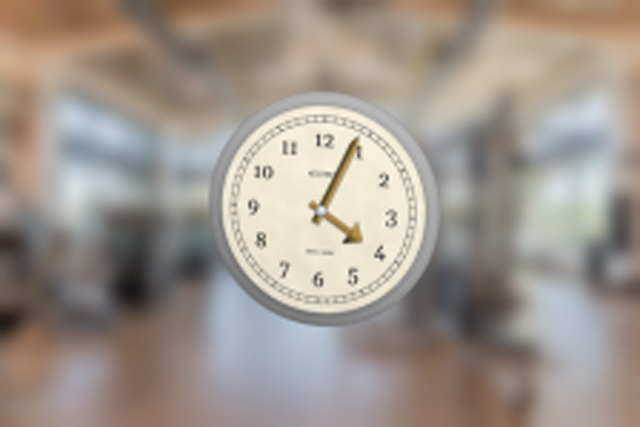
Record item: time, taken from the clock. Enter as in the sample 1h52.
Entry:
4h04
